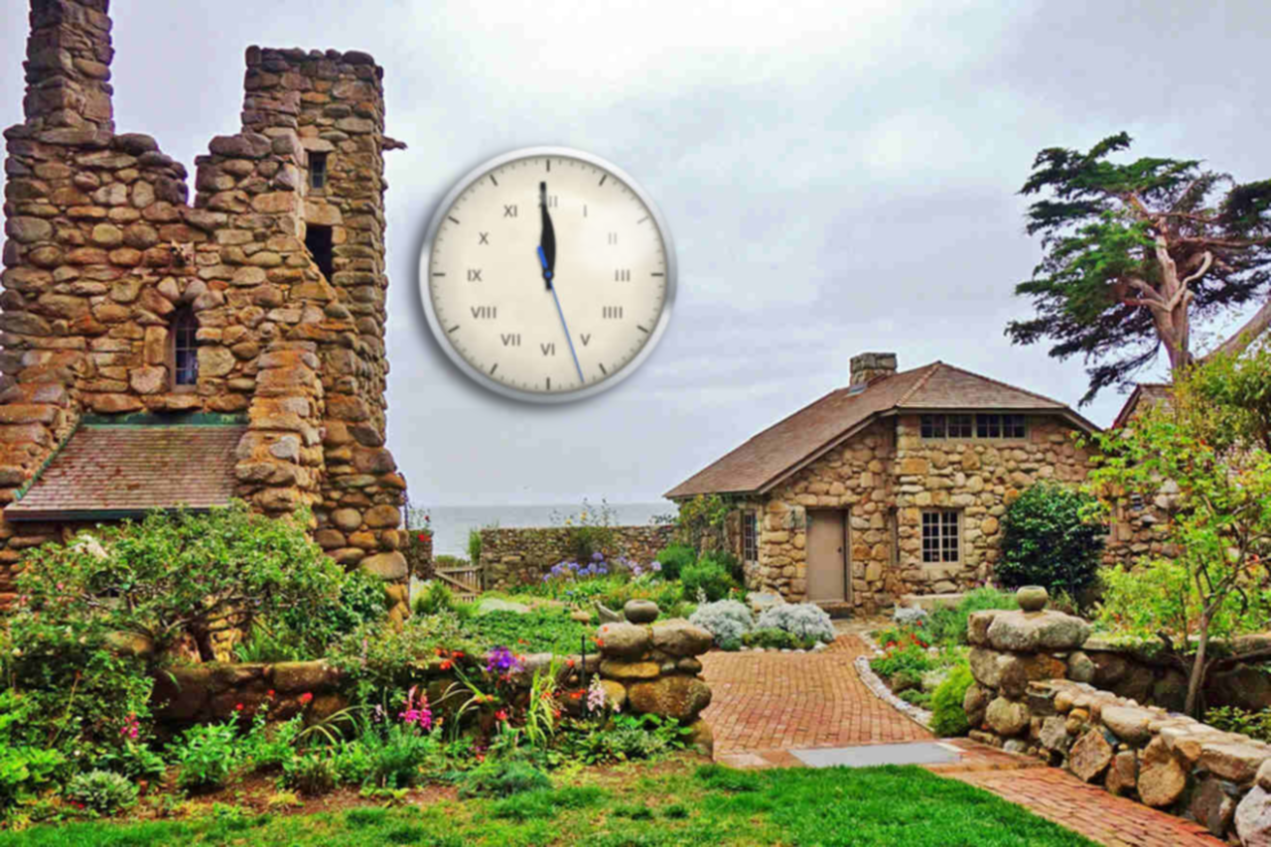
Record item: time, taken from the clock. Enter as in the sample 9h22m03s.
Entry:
11h59m27s
